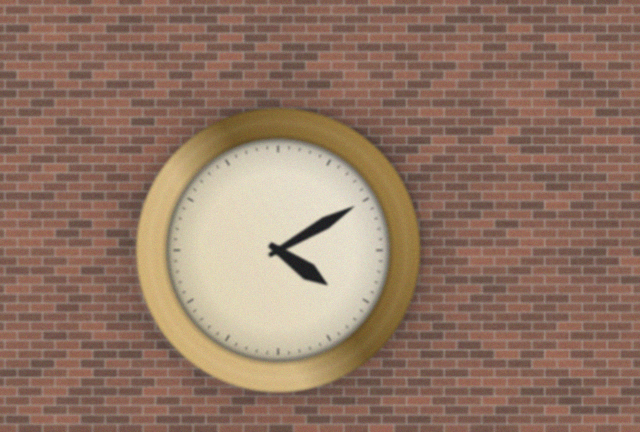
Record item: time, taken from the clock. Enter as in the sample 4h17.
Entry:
4h10
